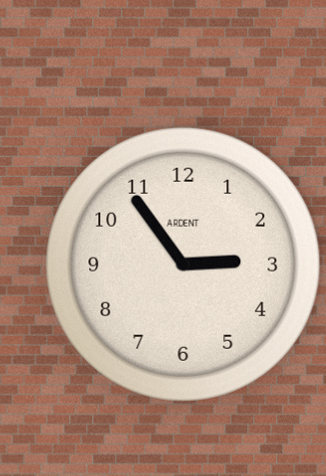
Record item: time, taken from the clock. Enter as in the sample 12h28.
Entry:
2h54
